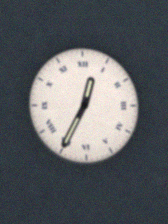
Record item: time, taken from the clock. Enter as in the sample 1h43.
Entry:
12h35
